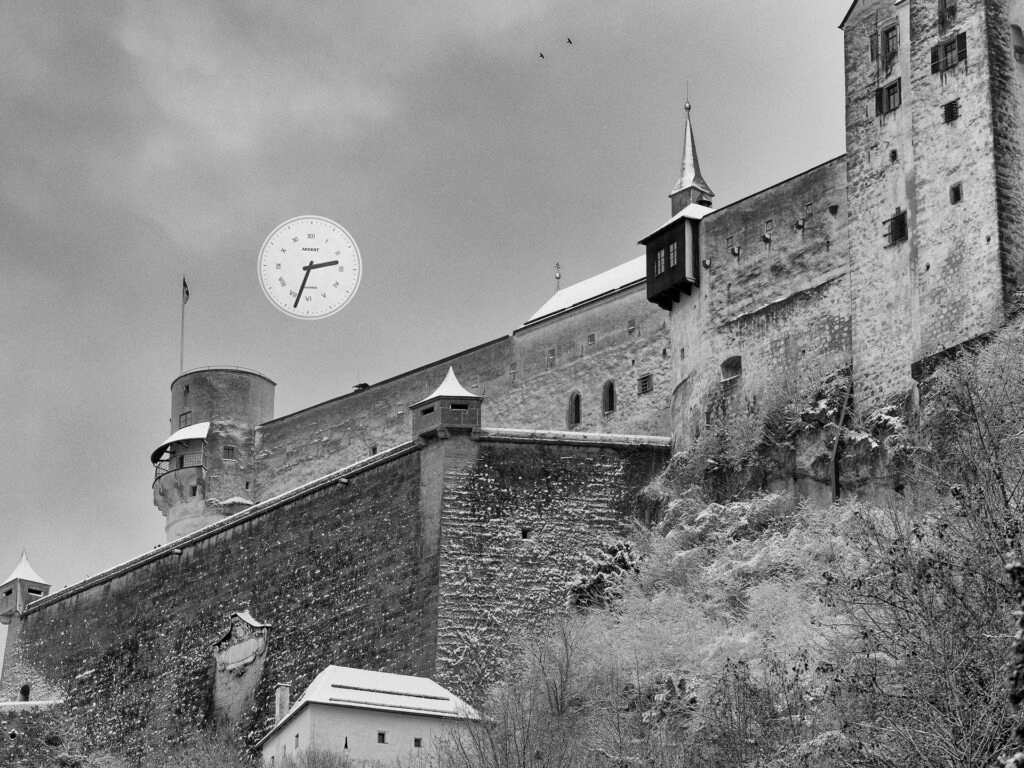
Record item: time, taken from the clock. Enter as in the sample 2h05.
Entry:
2h33
